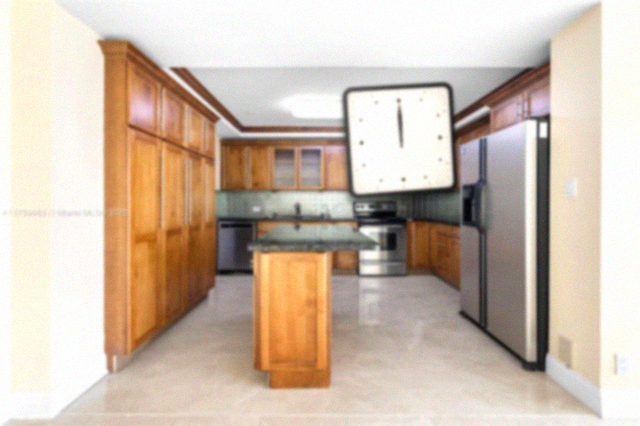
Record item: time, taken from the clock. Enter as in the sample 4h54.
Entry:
12h00
